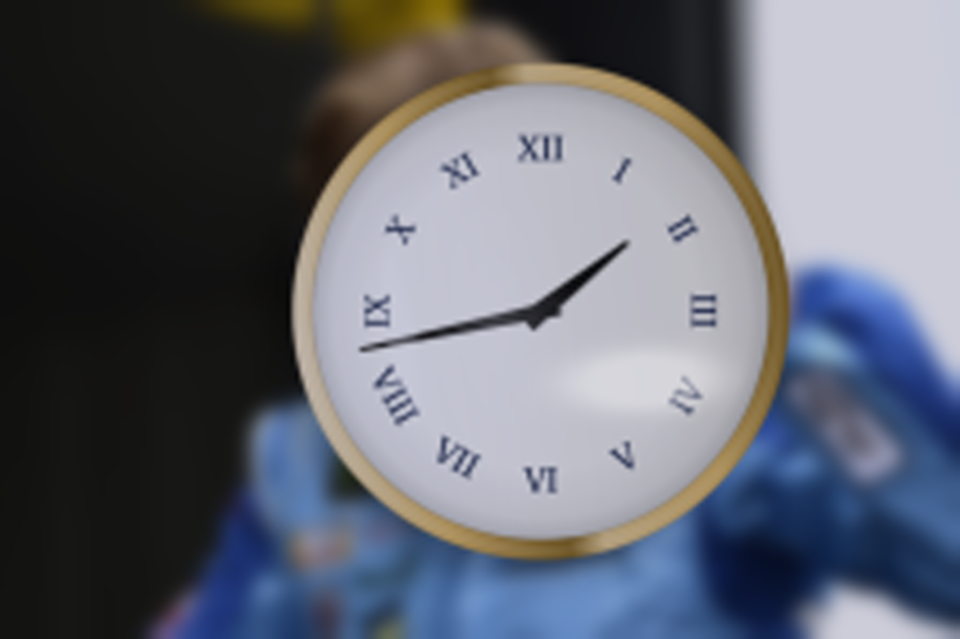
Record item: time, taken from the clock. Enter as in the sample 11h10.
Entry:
1h43
